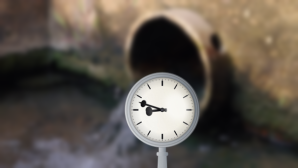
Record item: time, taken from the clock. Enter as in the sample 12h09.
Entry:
8h48
